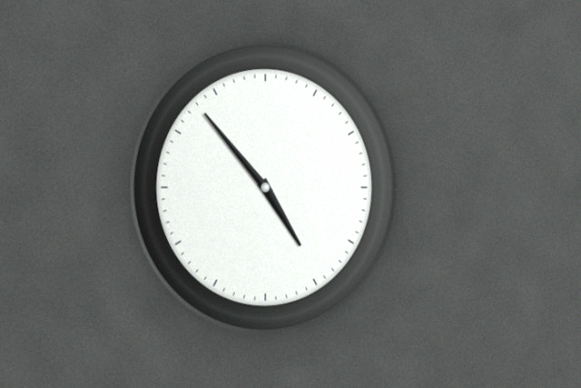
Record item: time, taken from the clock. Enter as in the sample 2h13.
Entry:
4h53
